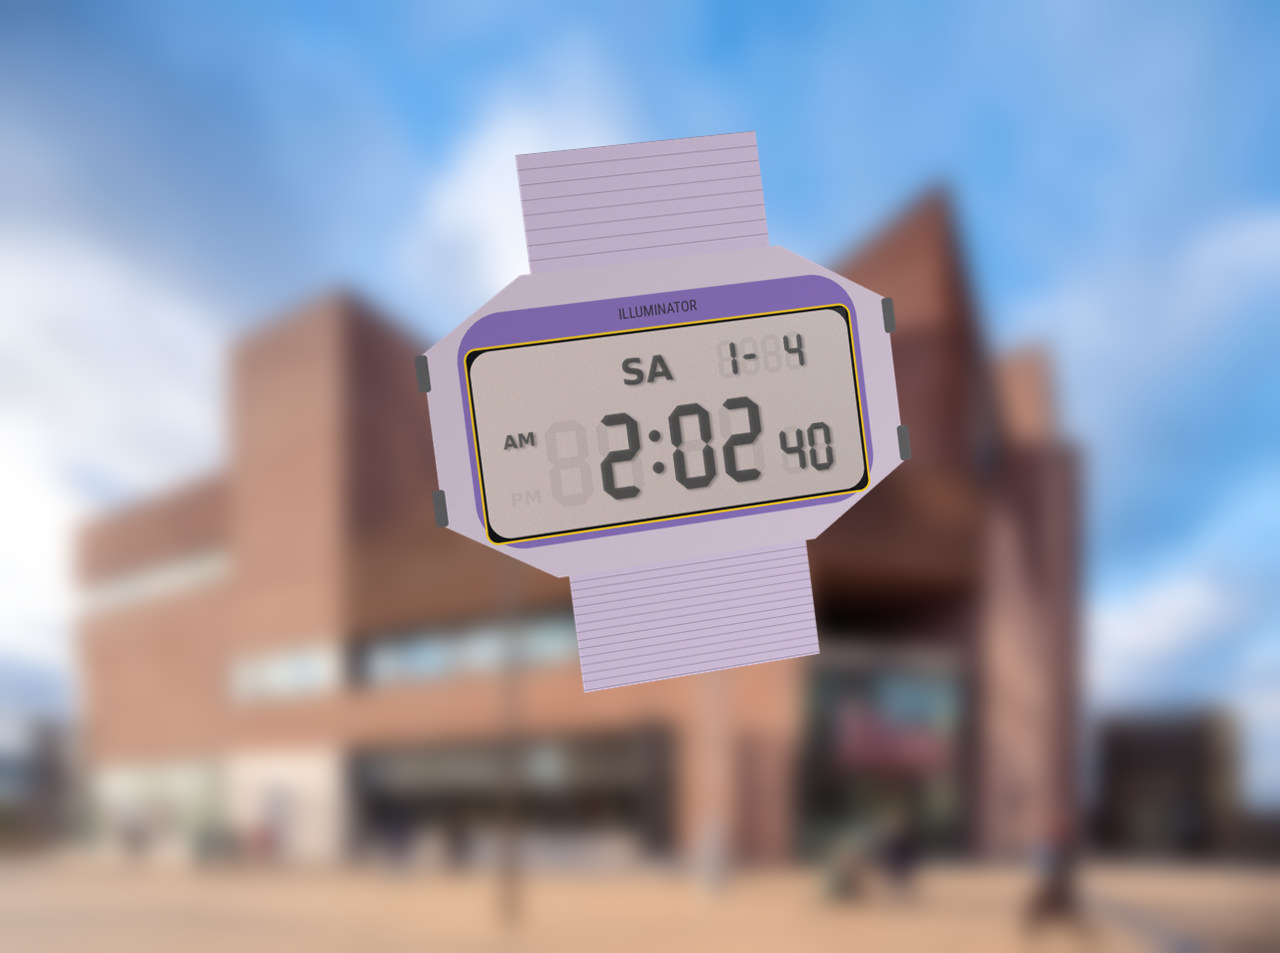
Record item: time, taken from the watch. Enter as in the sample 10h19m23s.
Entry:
2h02m40s
